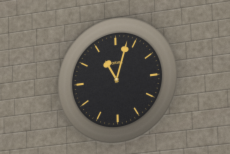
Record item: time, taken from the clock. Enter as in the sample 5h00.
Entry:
11h03
